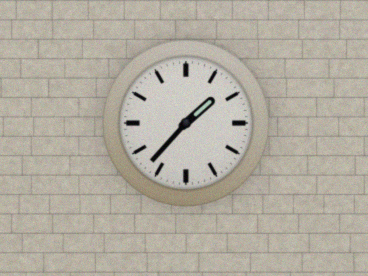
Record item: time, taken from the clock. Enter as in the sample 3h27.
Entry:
1h37
